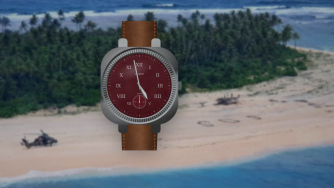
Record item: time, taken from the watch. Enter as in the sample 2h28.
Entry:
4h58
